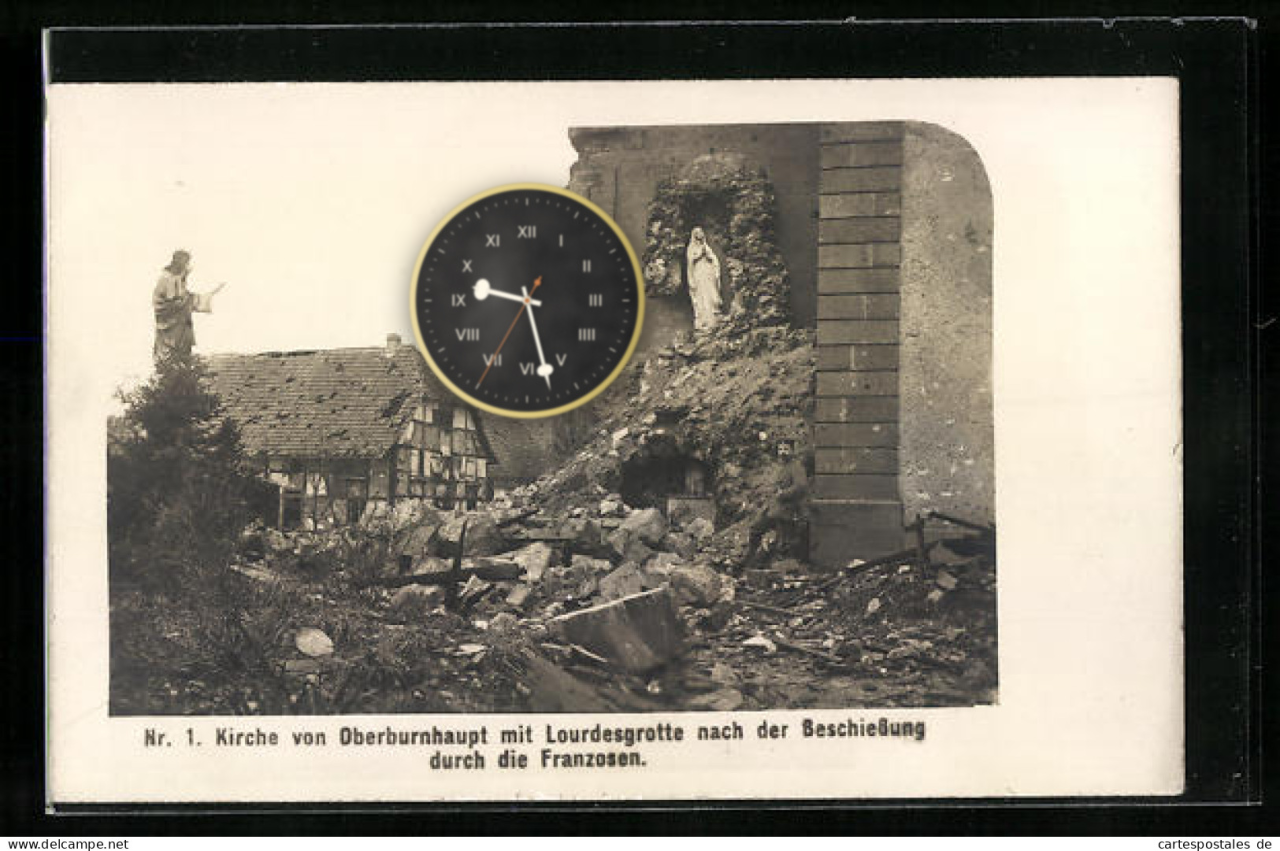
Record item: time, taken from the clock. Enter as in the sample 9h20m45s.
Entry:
9h27m35s
